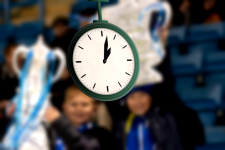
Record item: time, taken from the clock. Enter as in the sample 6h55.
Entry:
1h02
